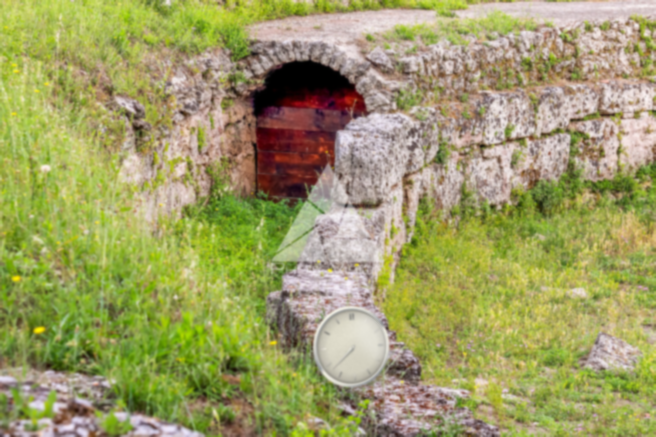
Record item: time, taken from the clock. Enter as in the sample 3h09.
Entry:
7h38
